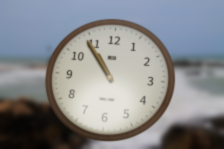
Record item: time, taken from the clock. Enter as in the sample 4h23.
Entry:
10h54
